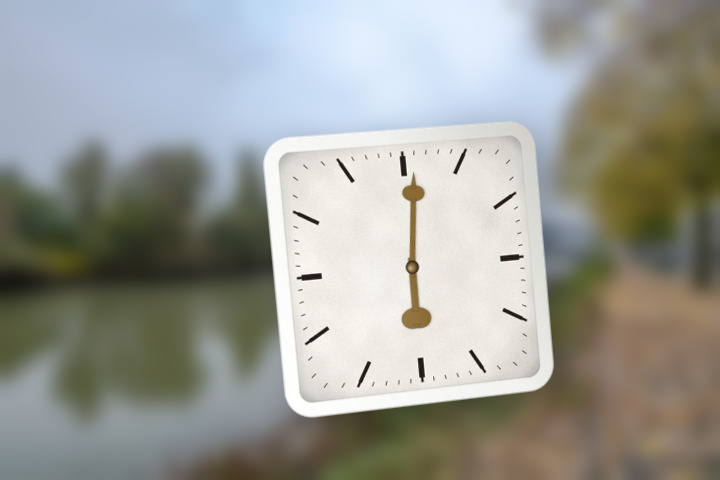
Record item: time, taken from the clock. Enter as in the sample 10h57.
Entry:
6h01
